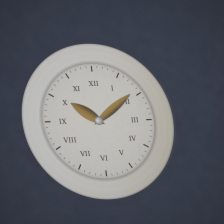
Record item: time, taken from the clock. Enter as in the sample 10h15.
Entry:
10h09
